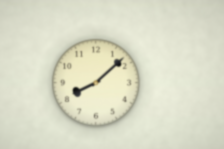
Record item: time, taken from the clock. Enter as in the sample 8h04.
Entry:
8h08
